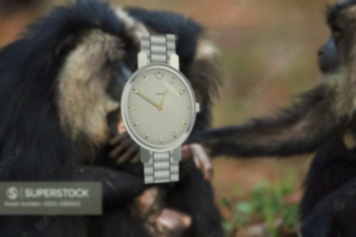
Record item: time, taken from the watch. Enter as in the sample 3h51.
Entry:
12h50
